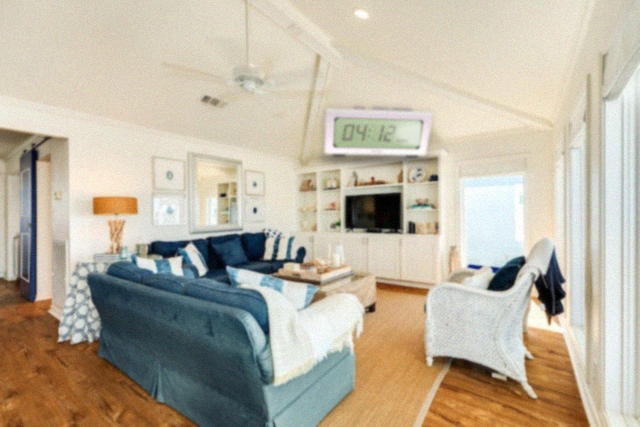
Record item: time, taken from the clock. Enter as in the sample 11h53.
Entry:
4h12
